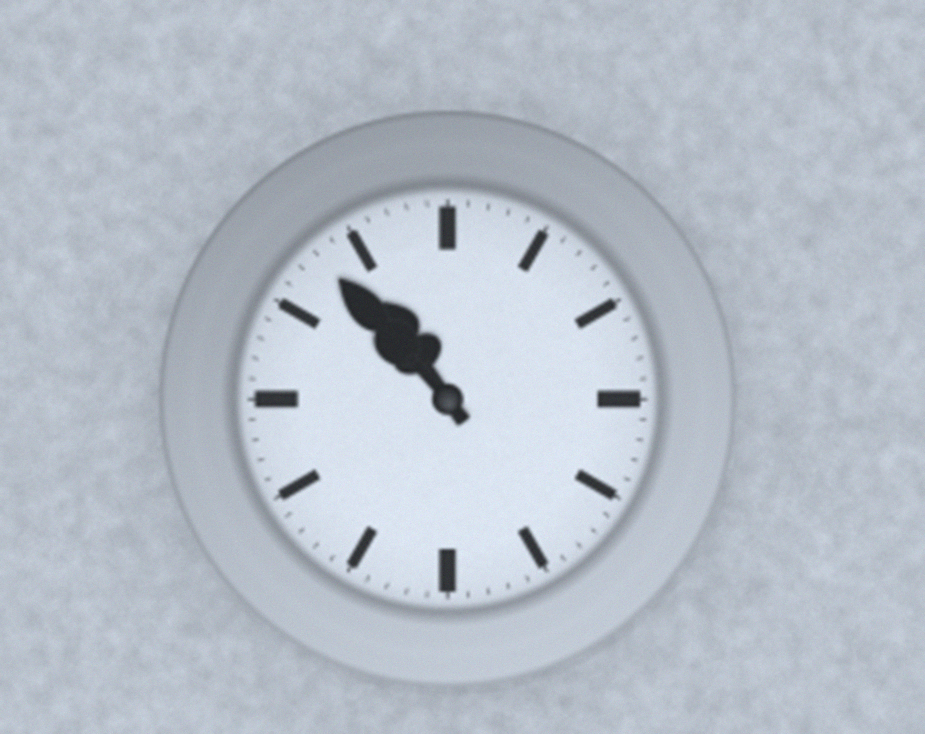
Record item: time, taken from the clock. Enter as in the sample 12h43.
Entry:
10h53
